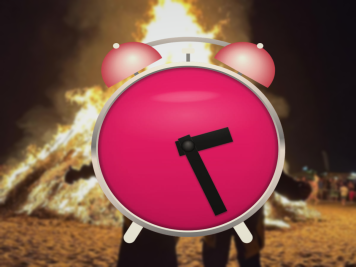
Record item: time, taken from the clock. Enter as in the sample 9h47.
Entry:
2h26
